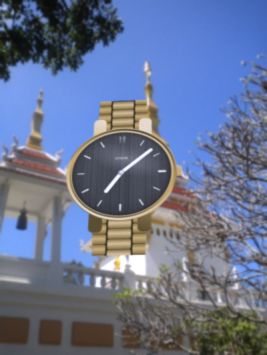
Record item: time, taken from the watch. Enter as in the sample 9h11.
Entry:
7h08
